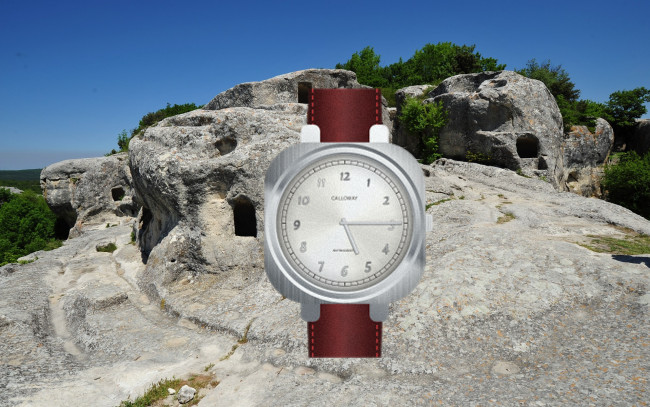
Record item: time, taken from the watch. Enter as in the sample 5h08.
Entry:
5h15
